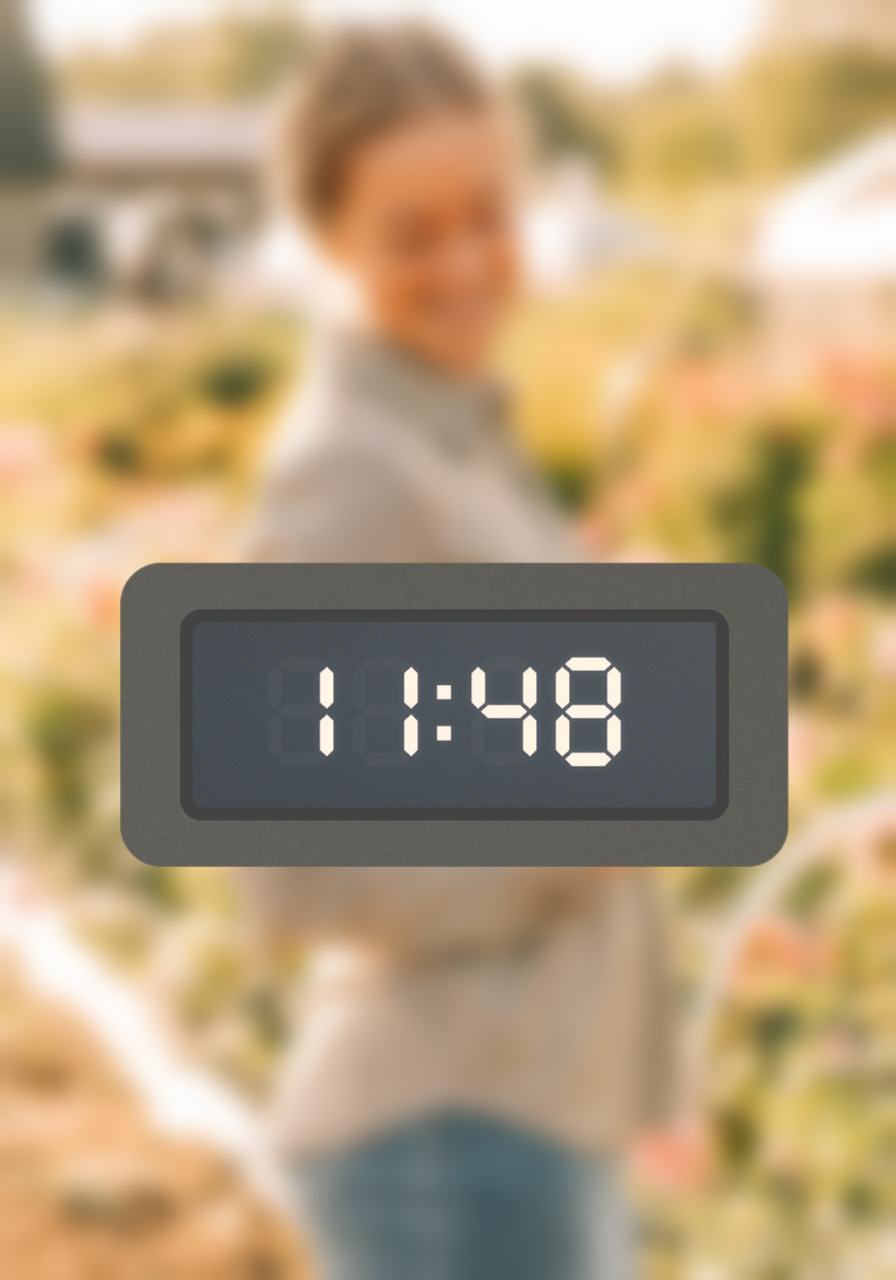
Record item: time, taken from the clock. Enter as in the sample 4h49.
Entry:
11h48
